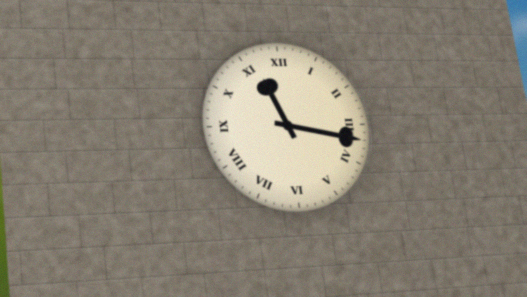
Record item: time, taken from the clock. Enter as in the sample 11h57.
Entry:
11h17
